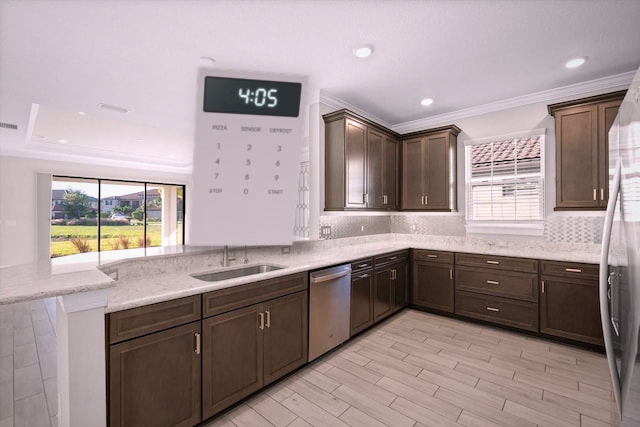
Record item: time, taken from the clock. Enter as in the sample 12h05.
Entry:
4h05
